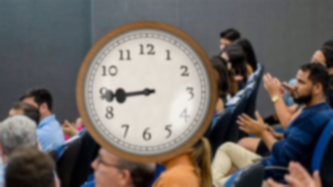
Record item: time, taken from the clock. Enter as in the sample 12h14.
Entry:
8h44
